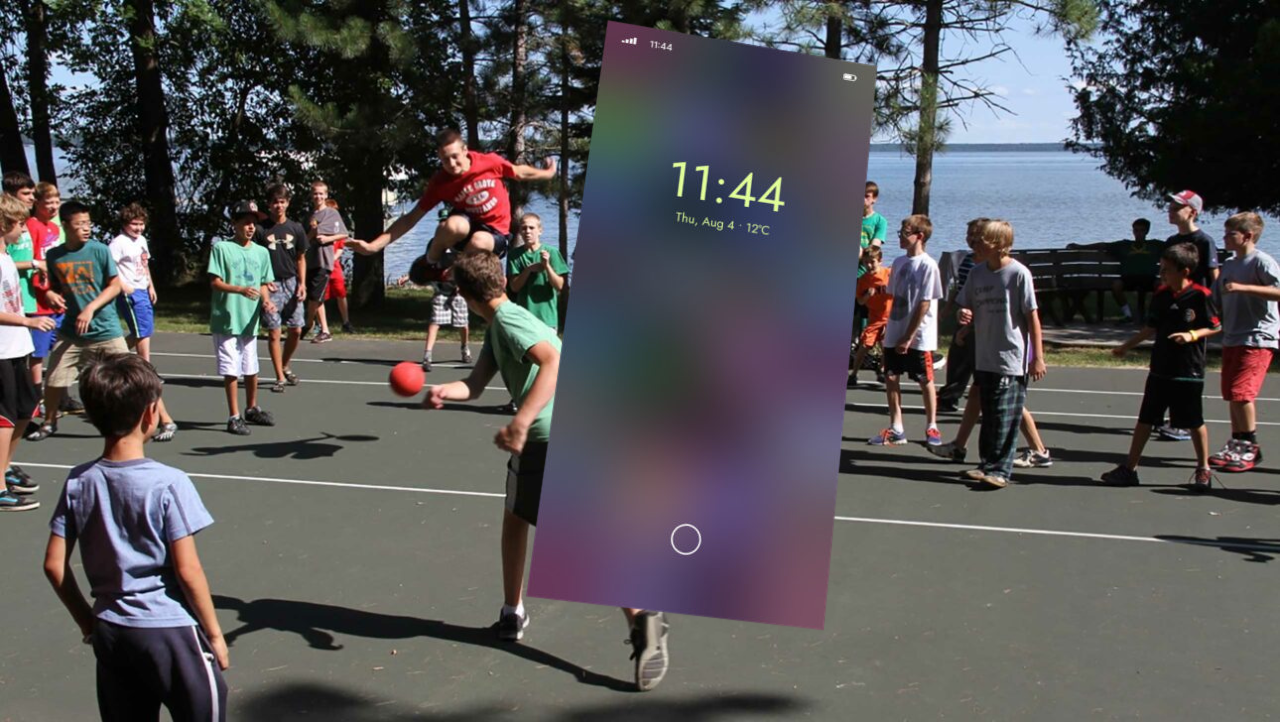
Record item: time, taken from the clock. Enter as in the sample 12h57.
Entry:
11h44
